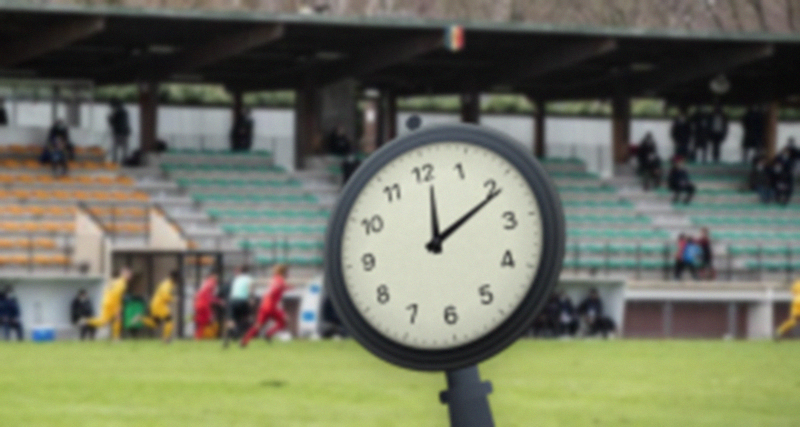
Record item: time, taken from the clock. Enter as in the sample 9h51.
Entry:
12h11
